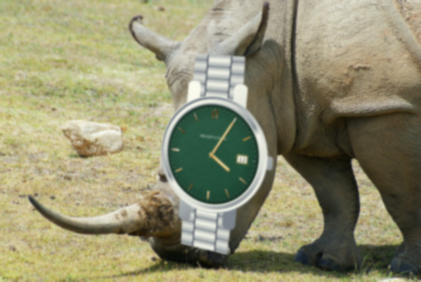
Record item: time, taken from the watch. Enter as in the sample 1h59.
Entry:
4h05
